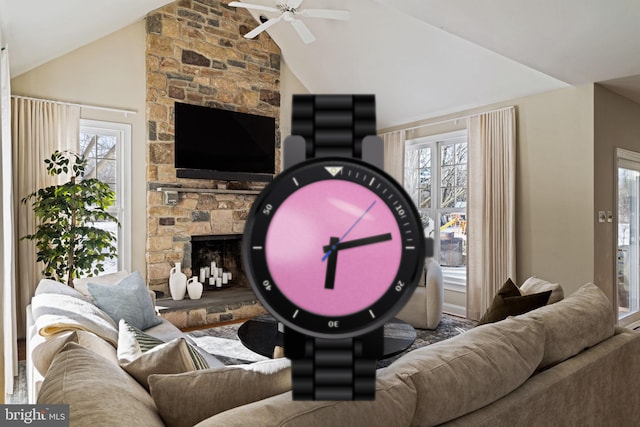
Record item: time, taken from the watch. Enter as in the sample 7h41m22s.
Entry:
6h13m07s
